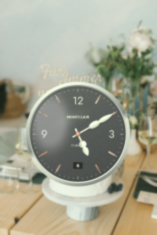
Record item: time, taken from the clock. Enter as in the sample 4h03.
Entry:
5h10
